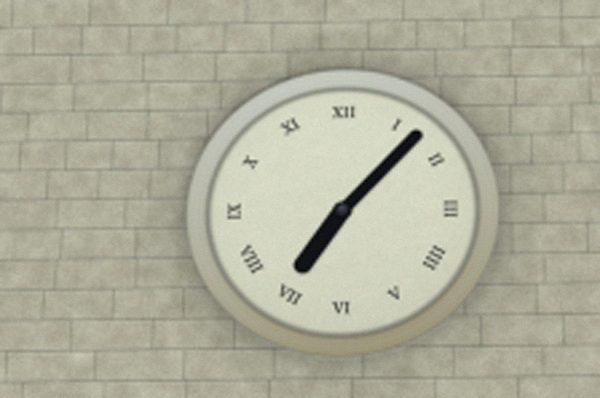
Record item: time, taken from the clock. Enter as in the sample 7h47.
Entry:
7h07
